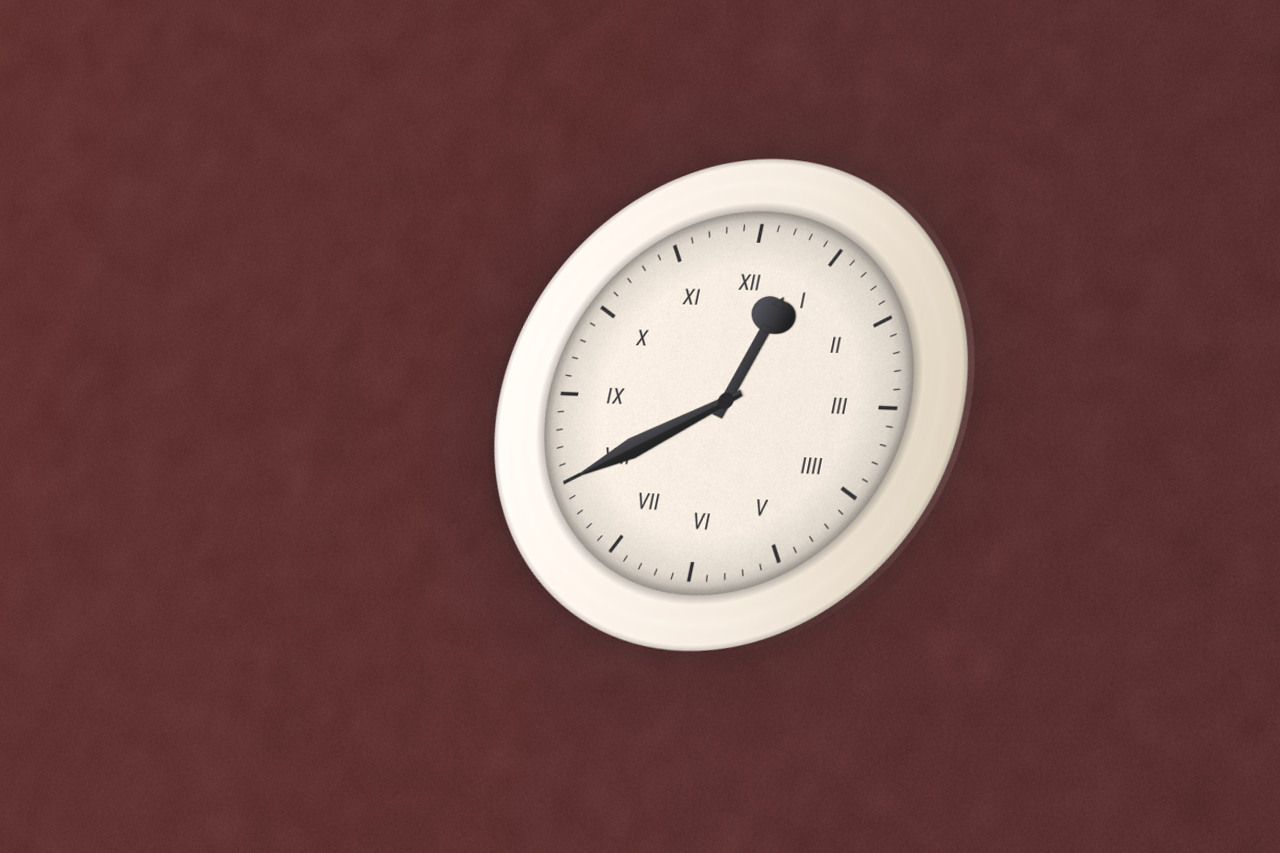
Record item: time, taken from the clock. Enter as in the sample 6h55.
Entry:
12h40
